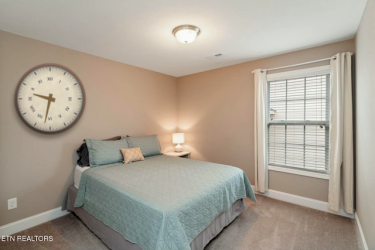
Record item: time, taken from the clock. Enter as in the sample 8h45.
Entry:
9h32
